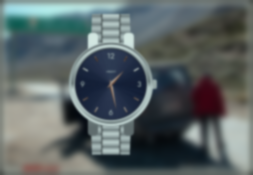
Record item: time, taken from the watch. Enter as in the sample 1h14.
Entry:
1h28
